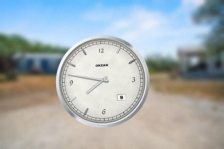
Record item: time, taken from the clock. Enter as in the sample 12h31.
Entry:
7h47
